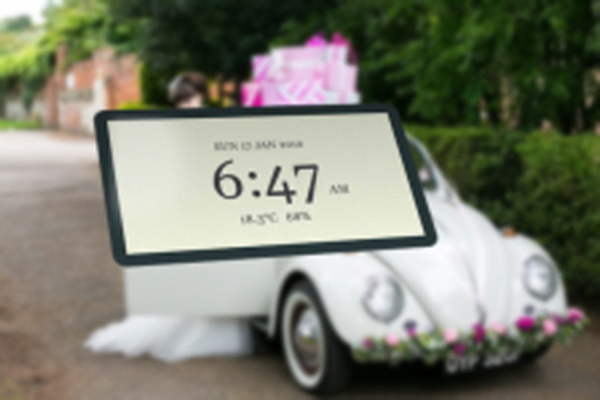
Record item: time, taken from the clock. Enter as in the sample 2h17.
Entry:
6h47
